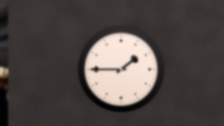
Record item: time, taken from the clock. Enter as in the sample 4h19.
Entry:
1h45
